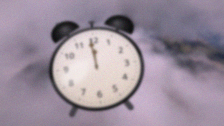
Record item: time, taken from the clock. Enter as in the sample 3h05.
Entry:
11h59
